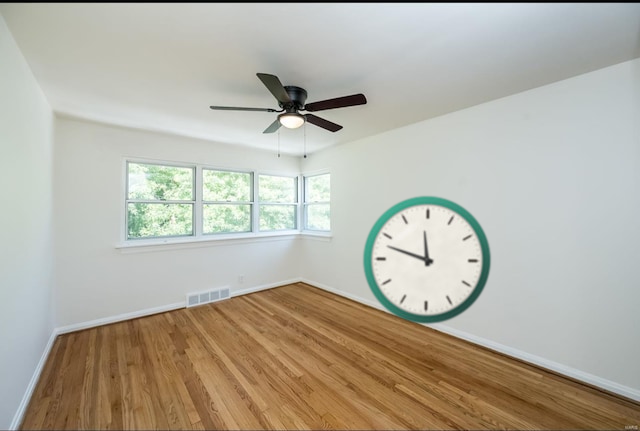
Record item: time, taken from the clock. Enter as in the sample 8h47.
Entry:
11h48
